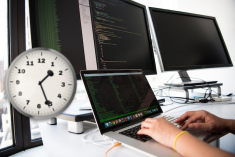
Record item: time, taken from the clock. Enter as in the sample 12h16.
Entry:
1h26
